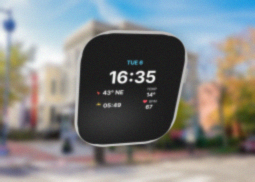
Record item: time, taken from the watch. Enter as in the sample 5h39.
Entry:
16h35
